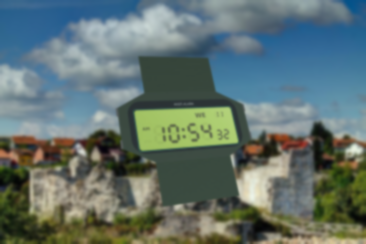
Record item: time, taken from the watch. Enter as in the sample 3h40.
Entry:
10h54
